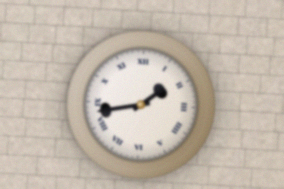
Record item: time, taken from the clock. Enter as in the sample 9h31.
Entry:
1h43
